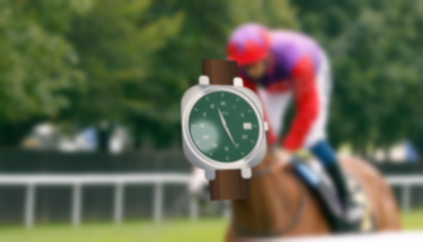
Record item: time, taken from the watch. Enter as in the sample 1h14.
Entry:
11h26
